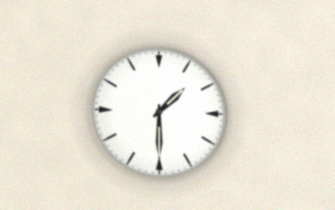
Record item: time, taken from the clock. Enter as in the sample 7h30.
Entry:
1h30
